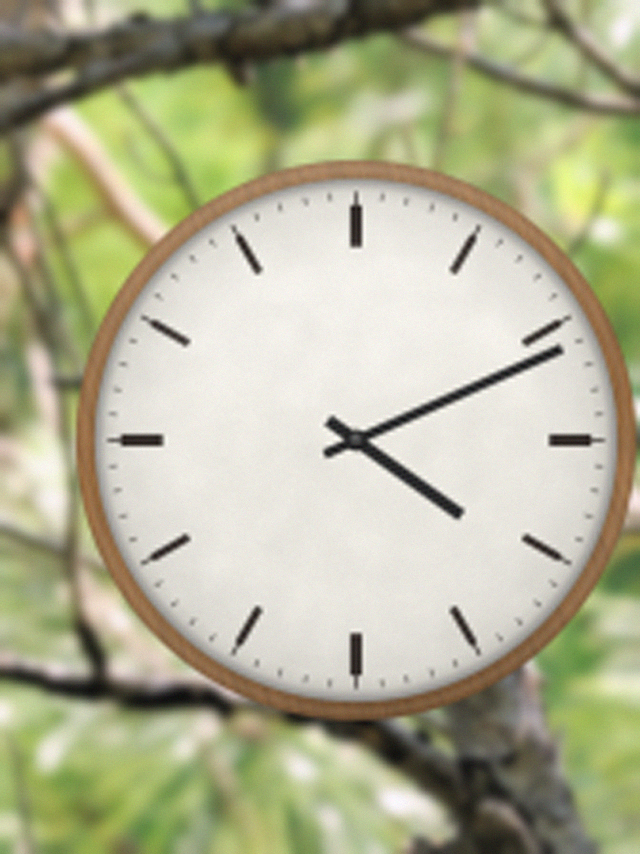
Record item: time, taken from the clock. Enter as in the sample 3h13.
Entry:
4h11
